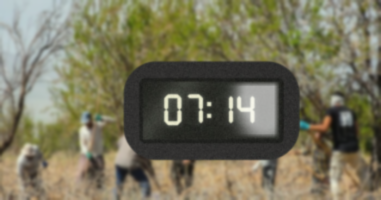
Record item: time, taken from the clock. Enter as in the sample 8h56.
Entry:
7h14
